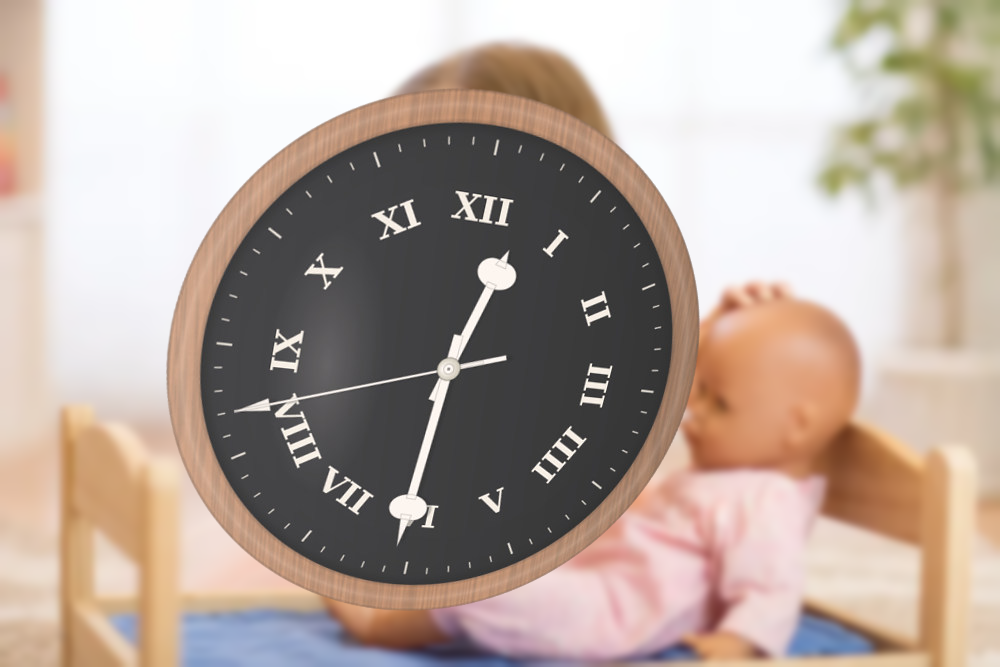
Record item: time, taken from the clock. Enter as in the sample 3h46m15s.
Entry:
12h30m42s
